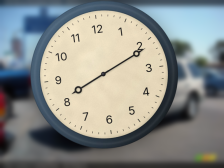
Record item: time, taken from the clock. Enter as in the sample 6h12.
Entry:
8h11
